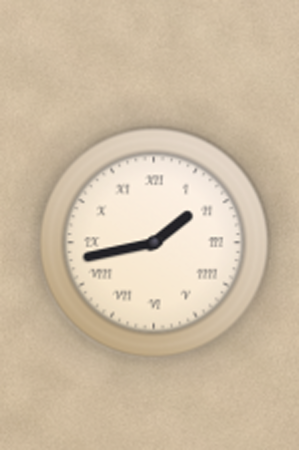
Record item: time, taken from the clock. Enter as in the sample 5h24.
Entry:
1h43
